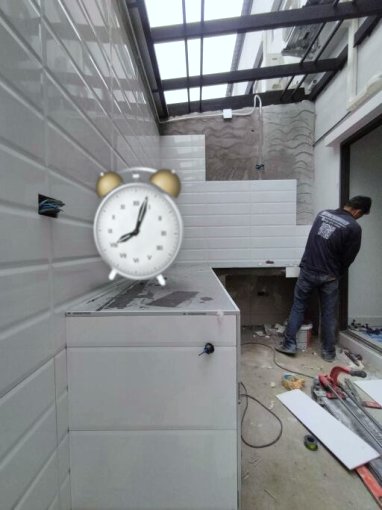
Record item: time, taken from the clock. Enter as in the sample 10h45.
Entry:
8h03
